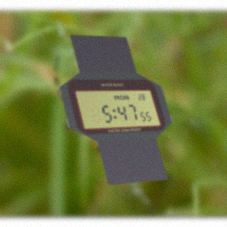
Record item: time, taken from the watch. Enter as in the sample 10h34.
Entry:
5h47
